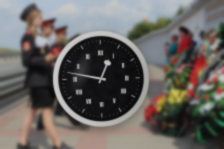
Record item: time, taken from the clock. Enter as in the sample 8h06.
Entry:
12h47
